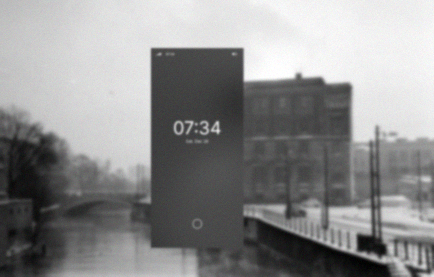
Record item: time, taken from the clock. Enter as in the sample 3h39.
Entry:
7h34
